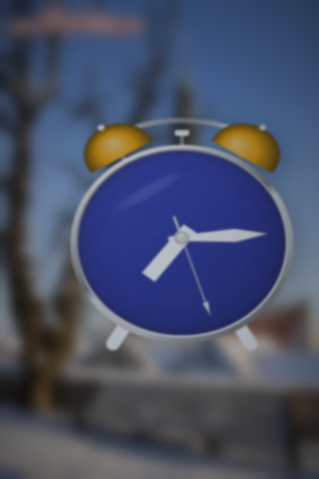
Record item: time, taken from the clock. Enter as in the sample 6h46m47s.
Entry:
7h14m27s
